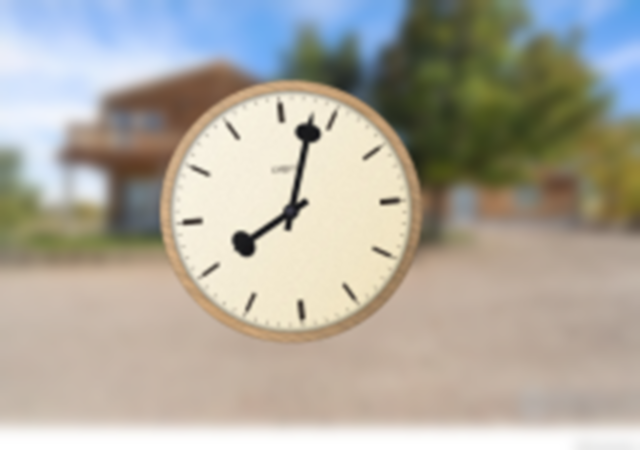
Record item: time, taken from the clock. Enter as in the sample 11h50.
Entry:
8h03
